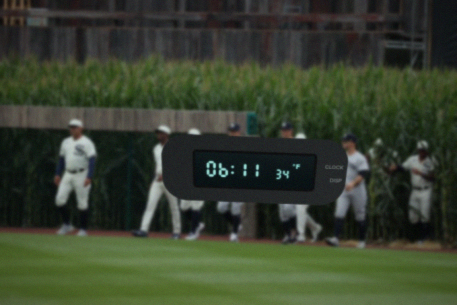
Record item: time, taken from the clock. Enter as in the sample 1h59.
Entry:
6h11
